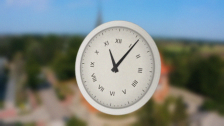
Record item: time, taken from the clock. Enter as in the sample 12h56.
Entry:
11h06
